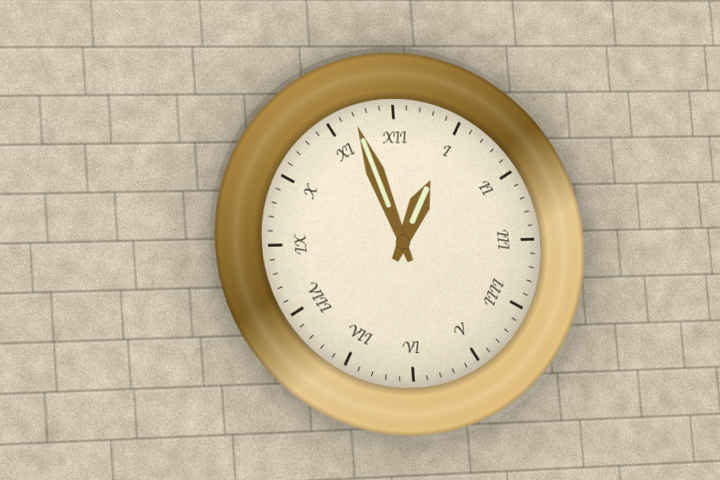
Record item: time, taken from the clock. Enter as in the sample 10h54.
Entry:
12h57
